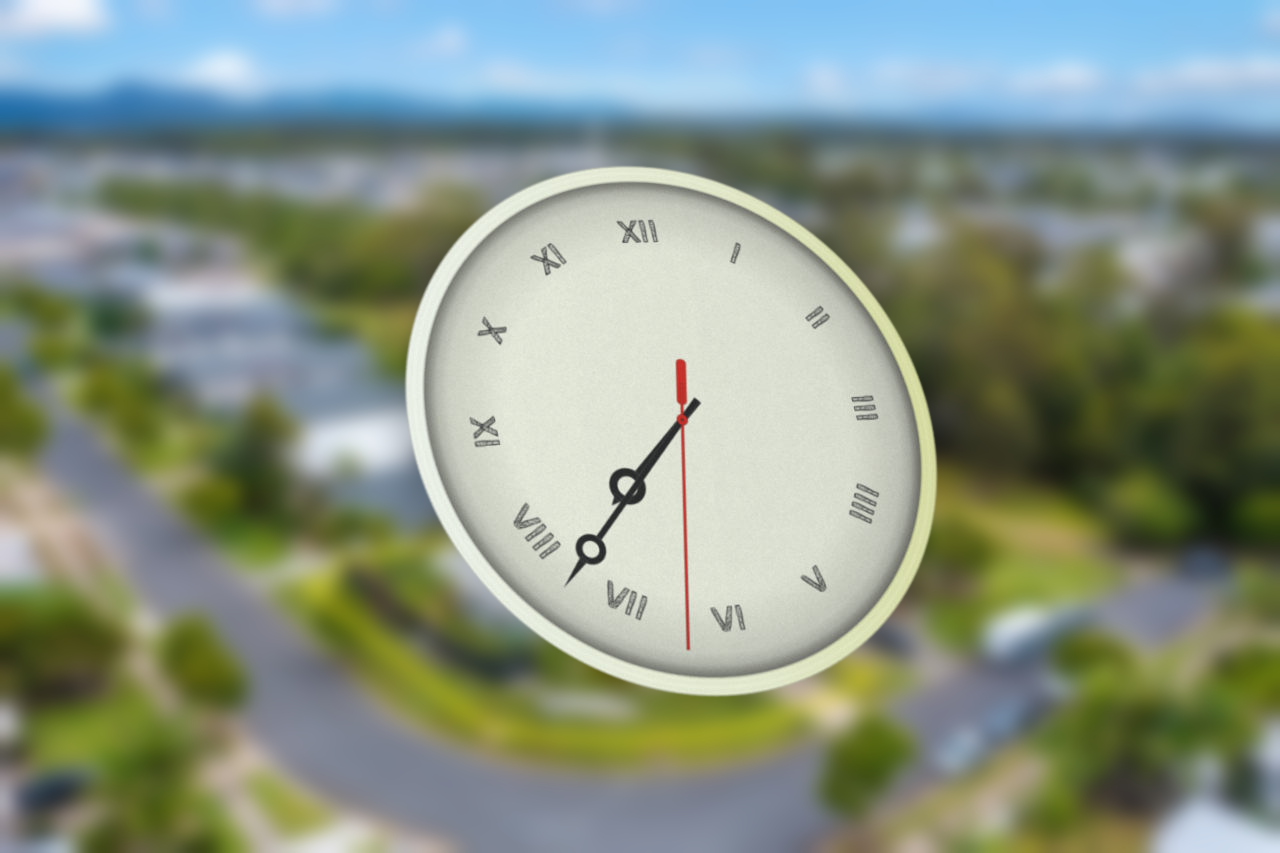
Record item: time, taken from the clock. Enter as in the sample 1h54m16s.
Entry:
7h37m32s
